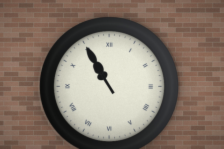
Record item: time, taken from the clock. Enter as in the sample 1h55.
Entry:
10h55
